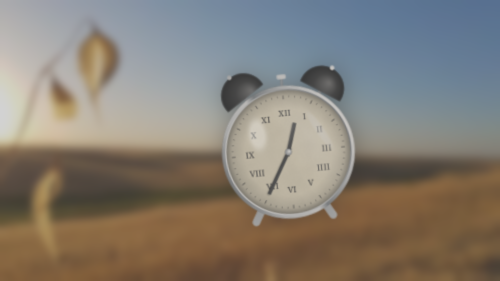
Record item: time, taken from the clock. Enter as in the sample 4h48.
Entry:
12h35
